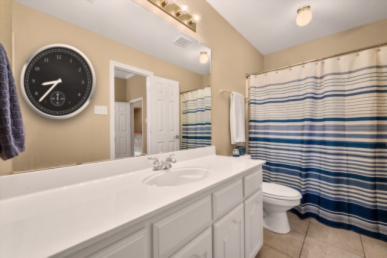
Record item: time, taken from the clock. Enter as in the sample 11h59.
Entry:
8h37
